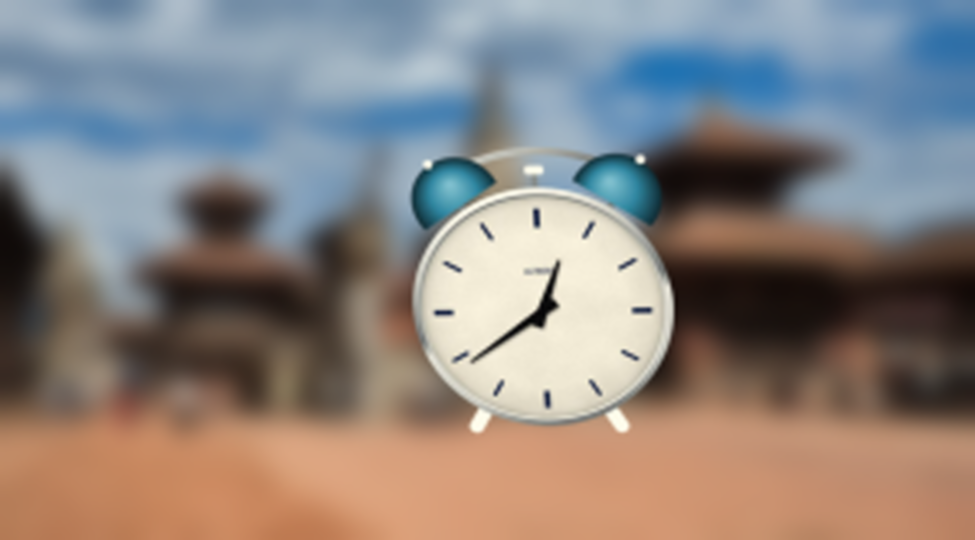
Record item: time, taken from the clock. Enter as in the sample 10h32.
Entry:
12h39
